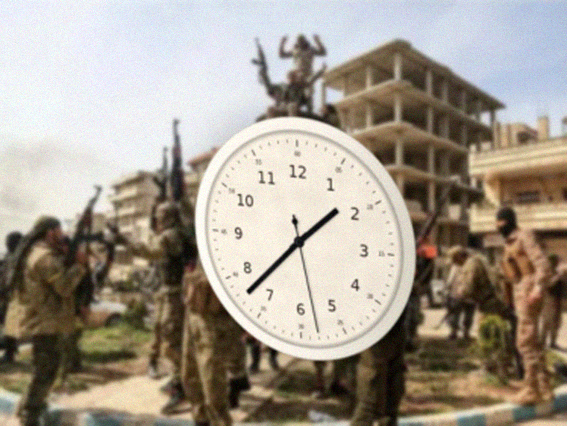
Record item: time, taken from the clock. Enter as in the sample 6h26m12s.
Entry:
1h37m28s
